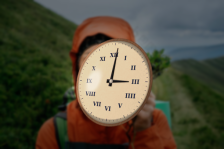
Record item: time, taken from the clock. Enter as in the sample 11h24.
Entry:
3h01
